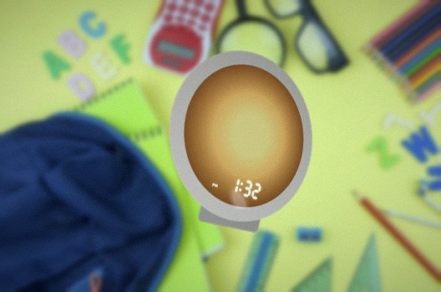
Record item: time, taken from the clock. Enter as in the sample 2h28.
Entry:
1h32
